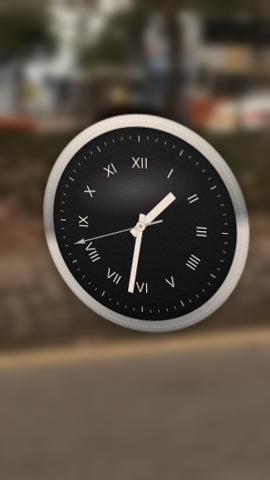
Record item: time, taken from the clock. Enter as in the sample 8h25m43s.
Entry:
1h31m42s
